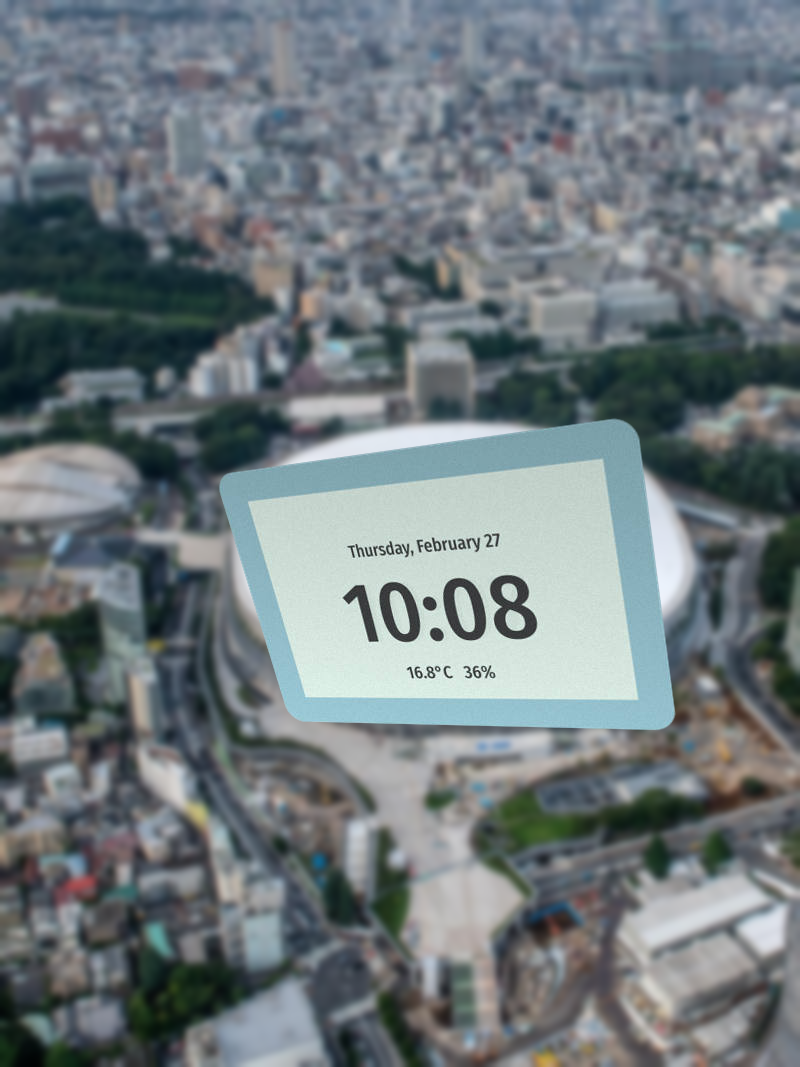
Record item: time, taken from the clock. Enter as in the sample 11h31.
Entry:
10h08
